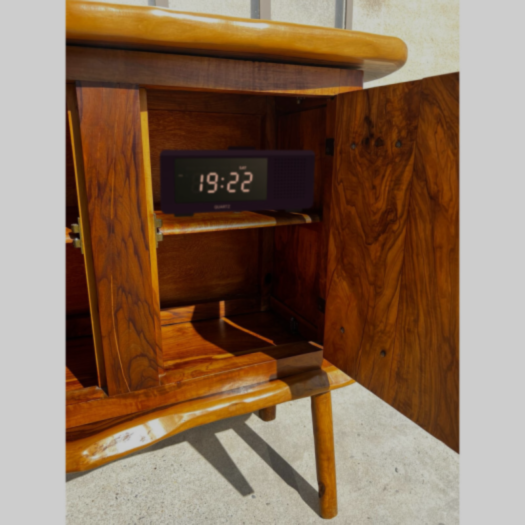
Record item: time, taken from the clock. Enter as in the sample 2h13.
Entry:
19h22
